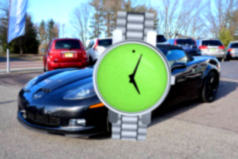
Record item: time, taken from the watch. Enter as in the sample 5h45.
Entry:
5h03
